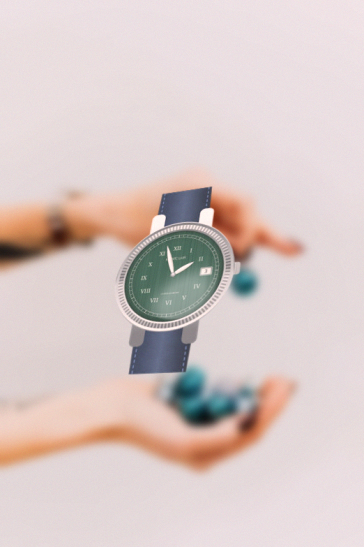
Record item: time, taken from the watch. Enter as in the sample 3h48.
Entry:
1h57
